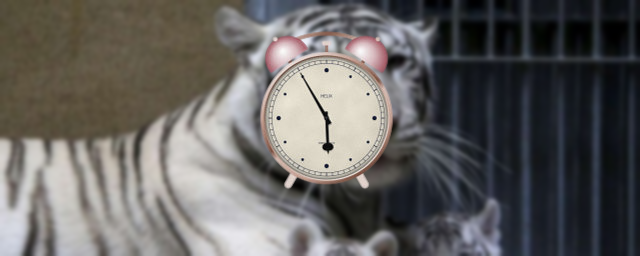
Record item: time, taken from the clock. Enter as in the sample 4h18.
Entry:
5h55
